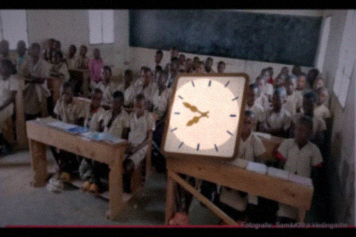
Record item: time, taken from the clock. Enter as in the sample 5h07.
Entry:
7h49
